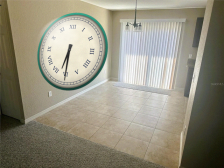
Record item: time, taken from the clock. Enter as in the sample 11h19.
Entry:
6h30
